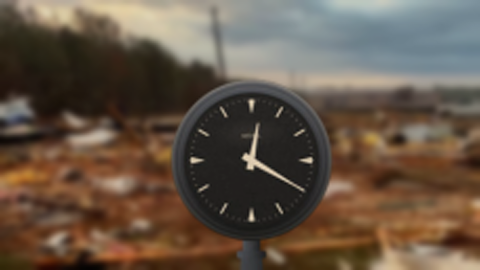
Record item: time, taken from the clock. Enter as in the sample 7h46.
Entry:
12h20
